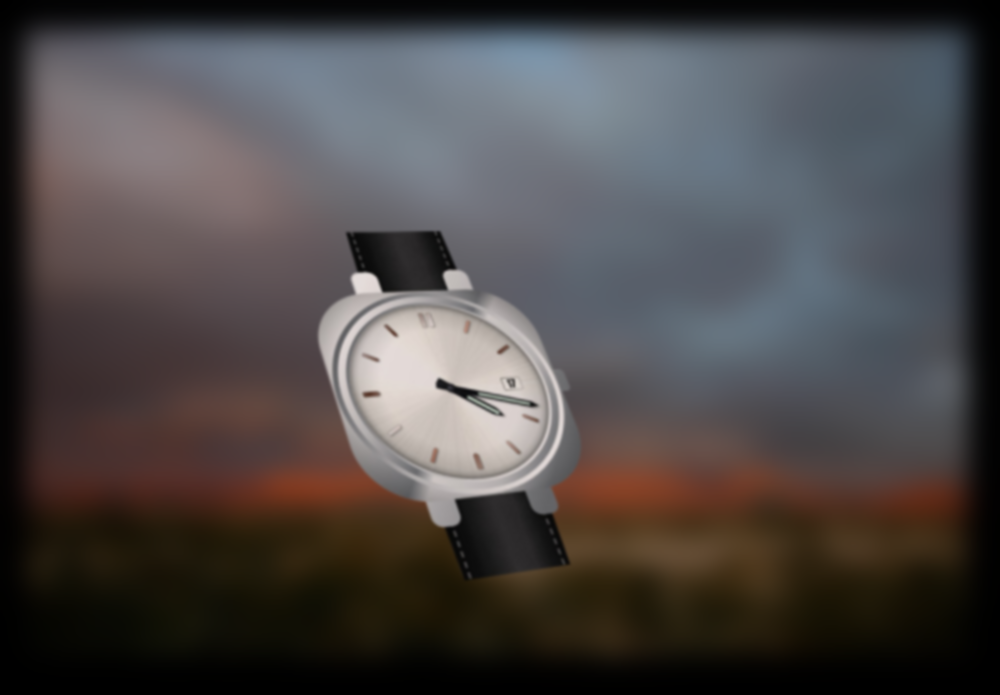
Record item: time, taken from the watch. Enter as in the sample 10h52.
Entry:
4h18
